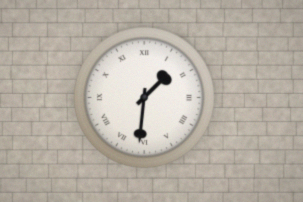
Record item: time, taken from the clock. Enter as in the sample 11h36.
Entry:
1h31
